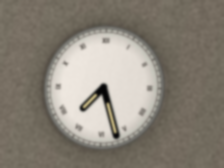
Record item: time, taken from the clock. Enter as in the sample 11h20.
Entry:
7h27
